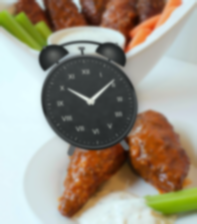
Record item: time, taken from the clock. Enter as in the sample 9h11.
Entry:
10h09
